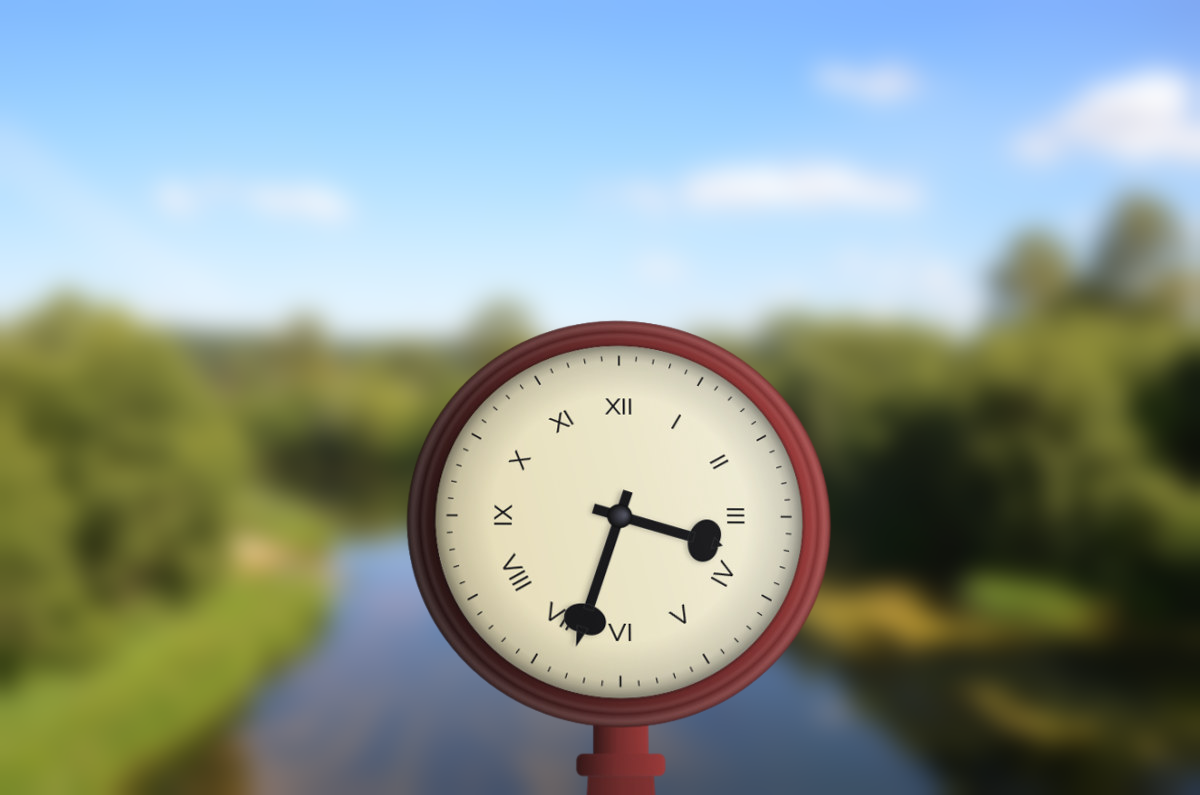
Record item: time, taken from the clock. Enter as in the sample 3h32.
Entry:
3h33
